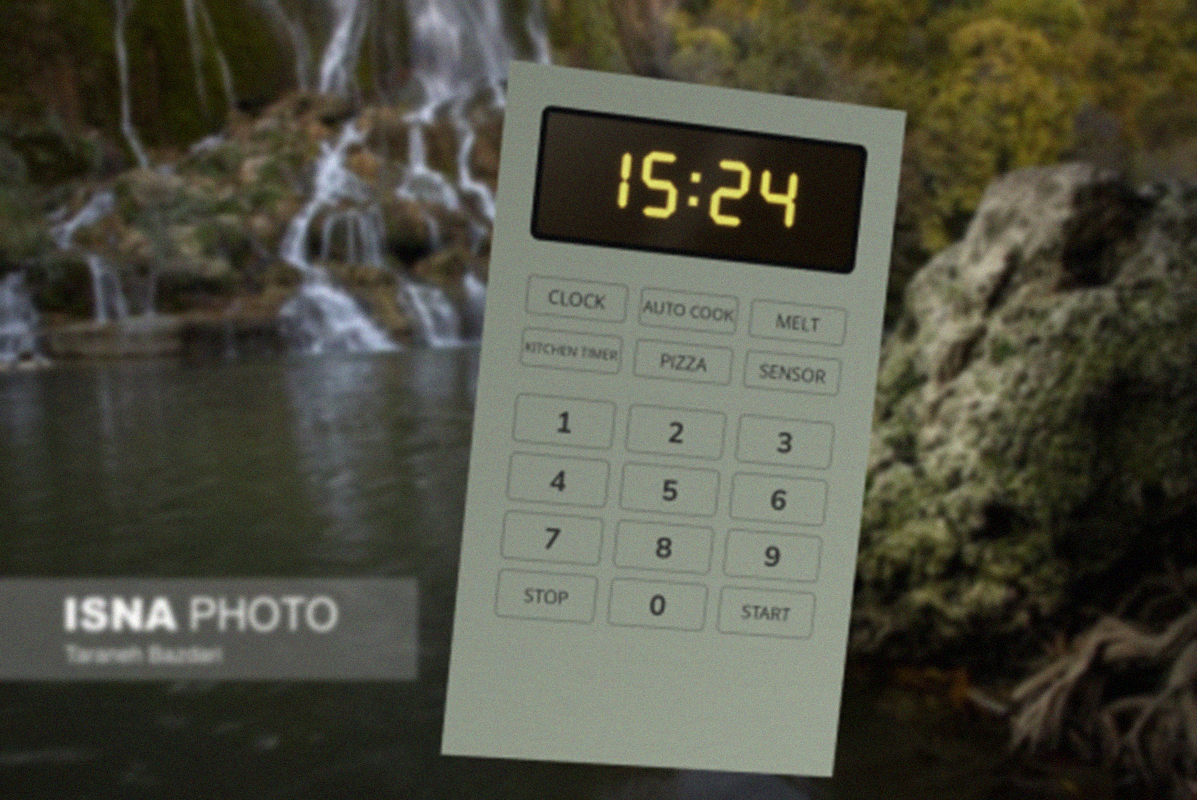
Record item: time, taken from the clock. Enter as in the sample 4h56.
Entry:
15h24
